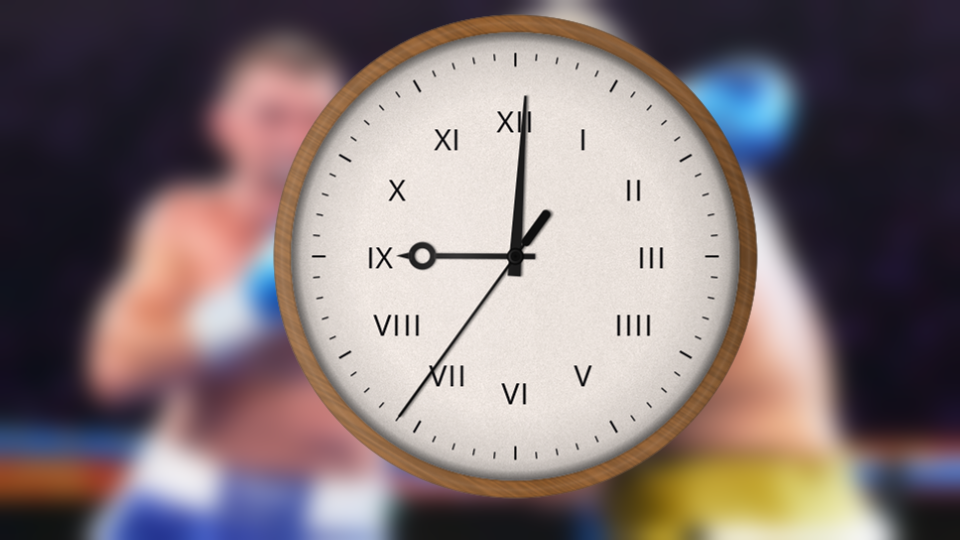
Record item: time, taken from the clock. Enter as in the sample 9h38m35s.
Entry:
9h00m36s
